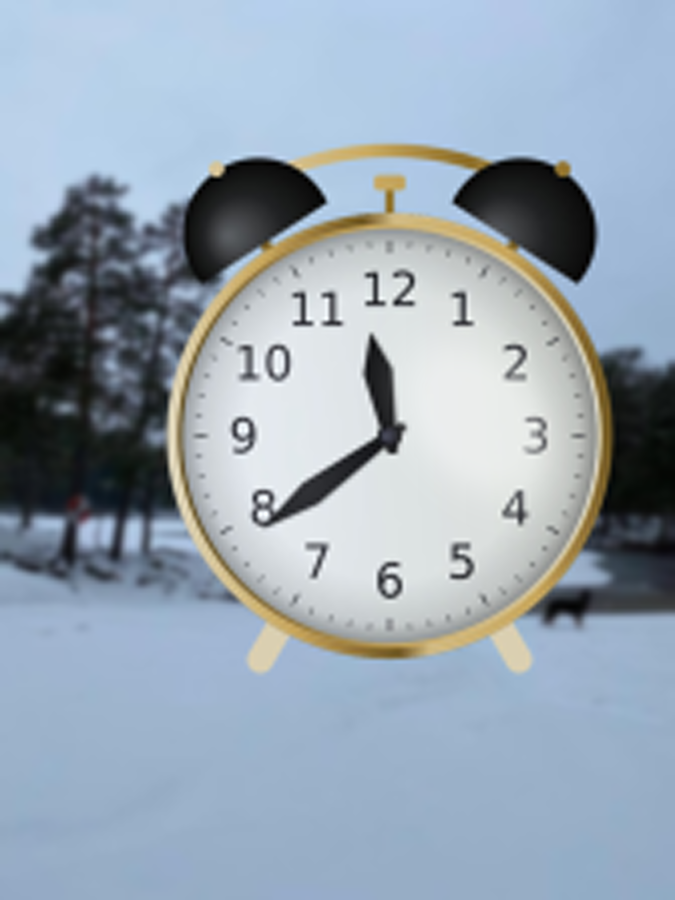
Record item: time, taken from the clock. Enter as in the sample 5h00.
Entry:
11h39
